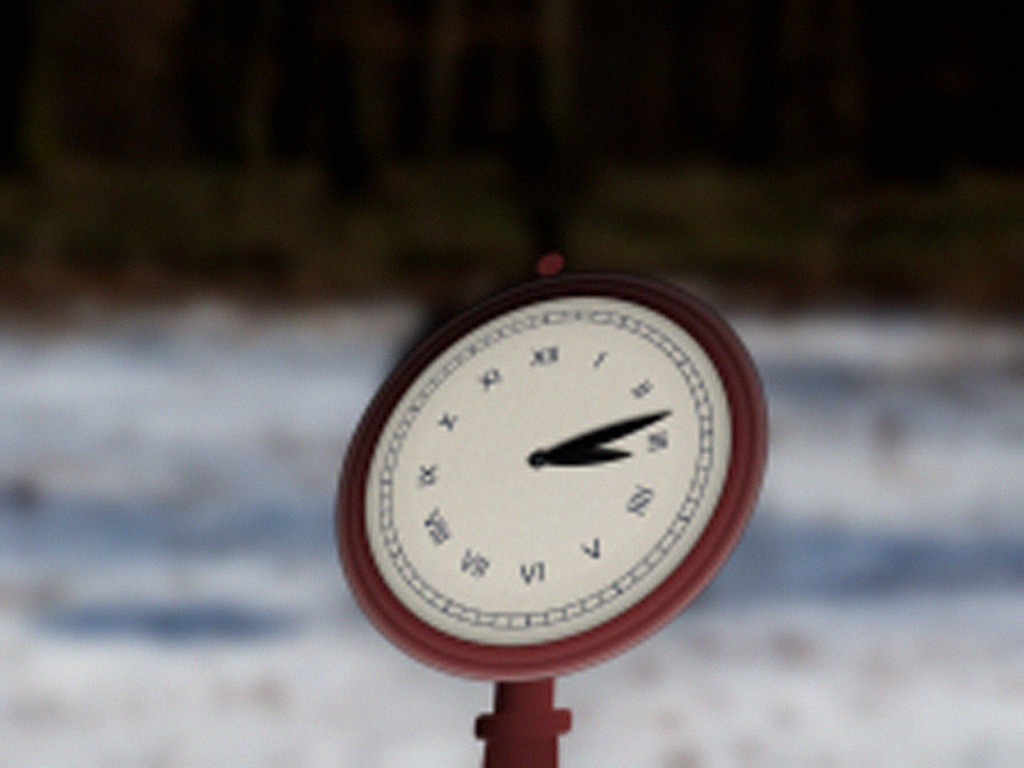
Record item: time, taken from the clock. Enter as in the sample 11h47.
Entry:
3h13
